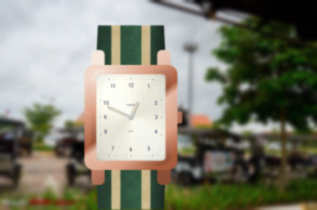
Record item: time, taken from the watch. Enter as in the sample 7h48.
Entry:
12h49
